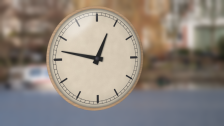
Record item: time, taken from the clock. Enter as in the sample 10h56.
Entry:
12h47
